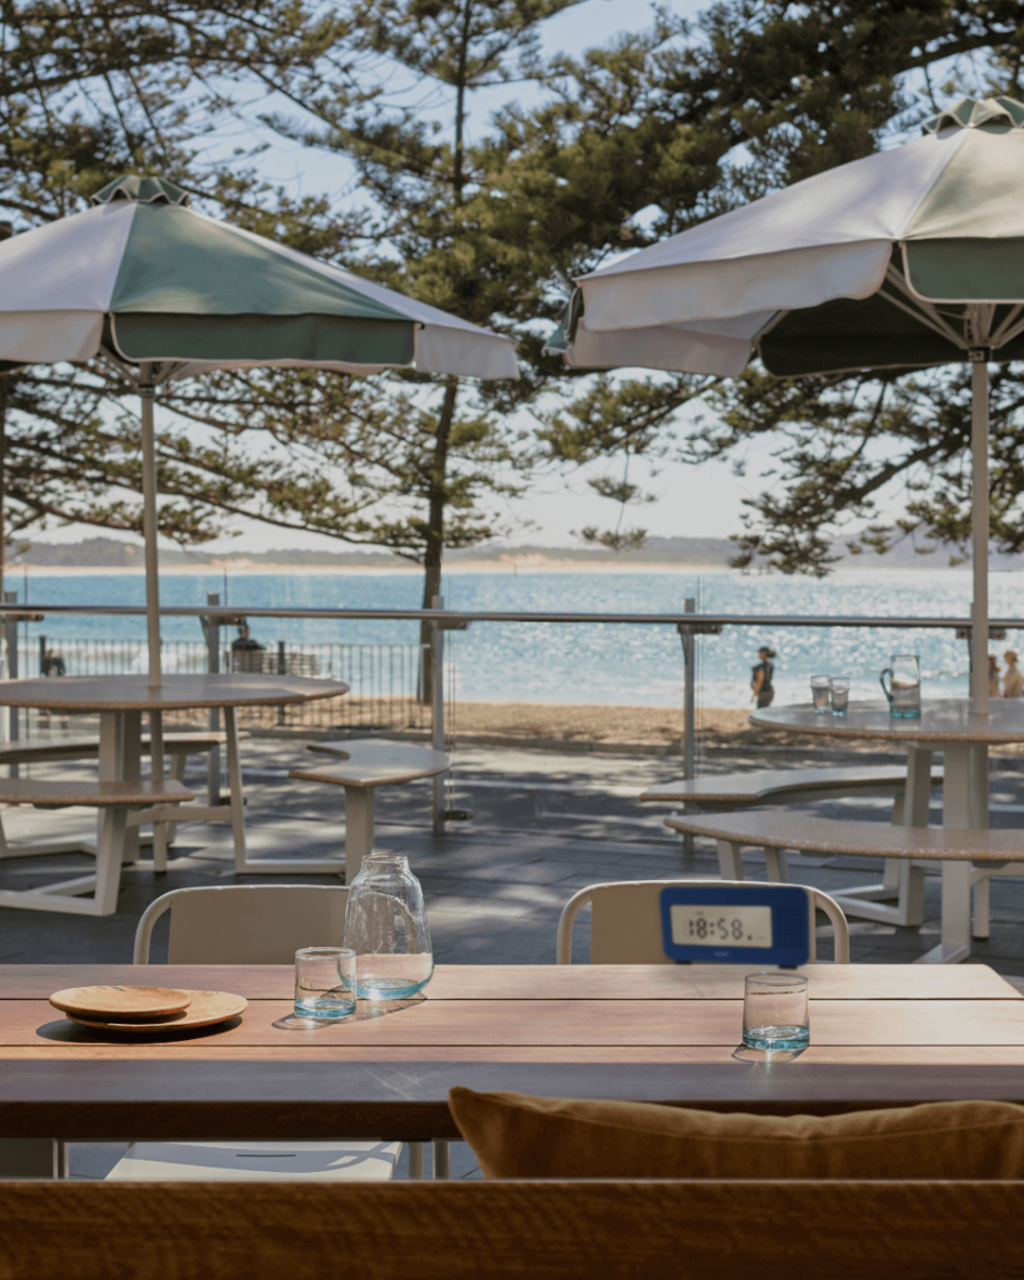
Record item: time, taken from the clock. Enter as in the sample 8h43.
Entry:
18h58
